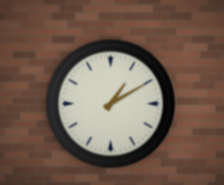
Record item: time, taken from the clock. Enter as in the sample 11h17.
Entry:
1h10
